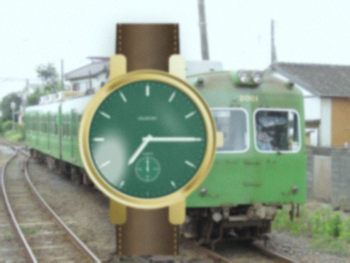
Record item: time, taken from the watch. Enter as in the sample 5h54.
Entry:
7h15
